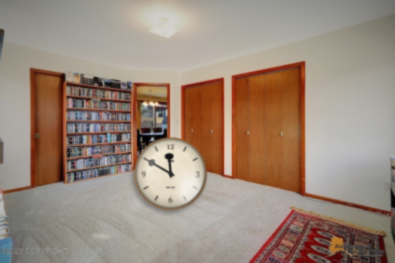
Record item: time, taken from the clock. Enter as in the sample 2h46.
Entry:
11h50
